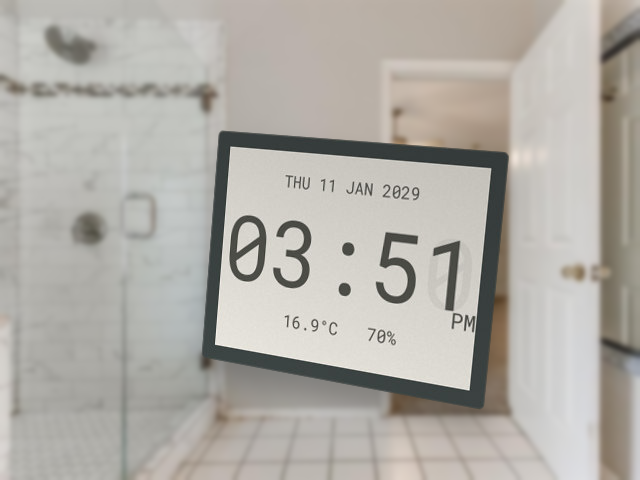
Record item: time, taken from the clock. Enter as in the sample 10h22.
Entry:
3h51
